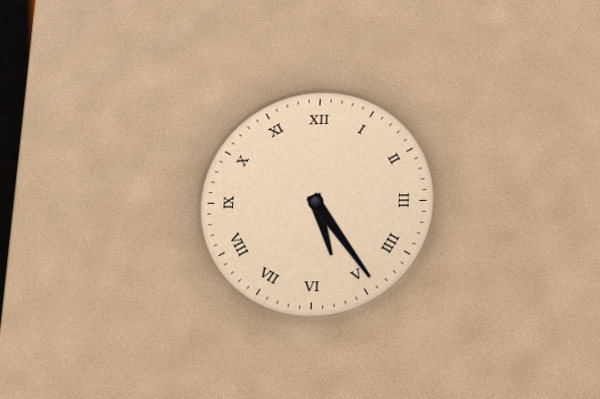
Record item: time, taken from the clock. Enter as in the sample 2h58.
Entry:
5h24
